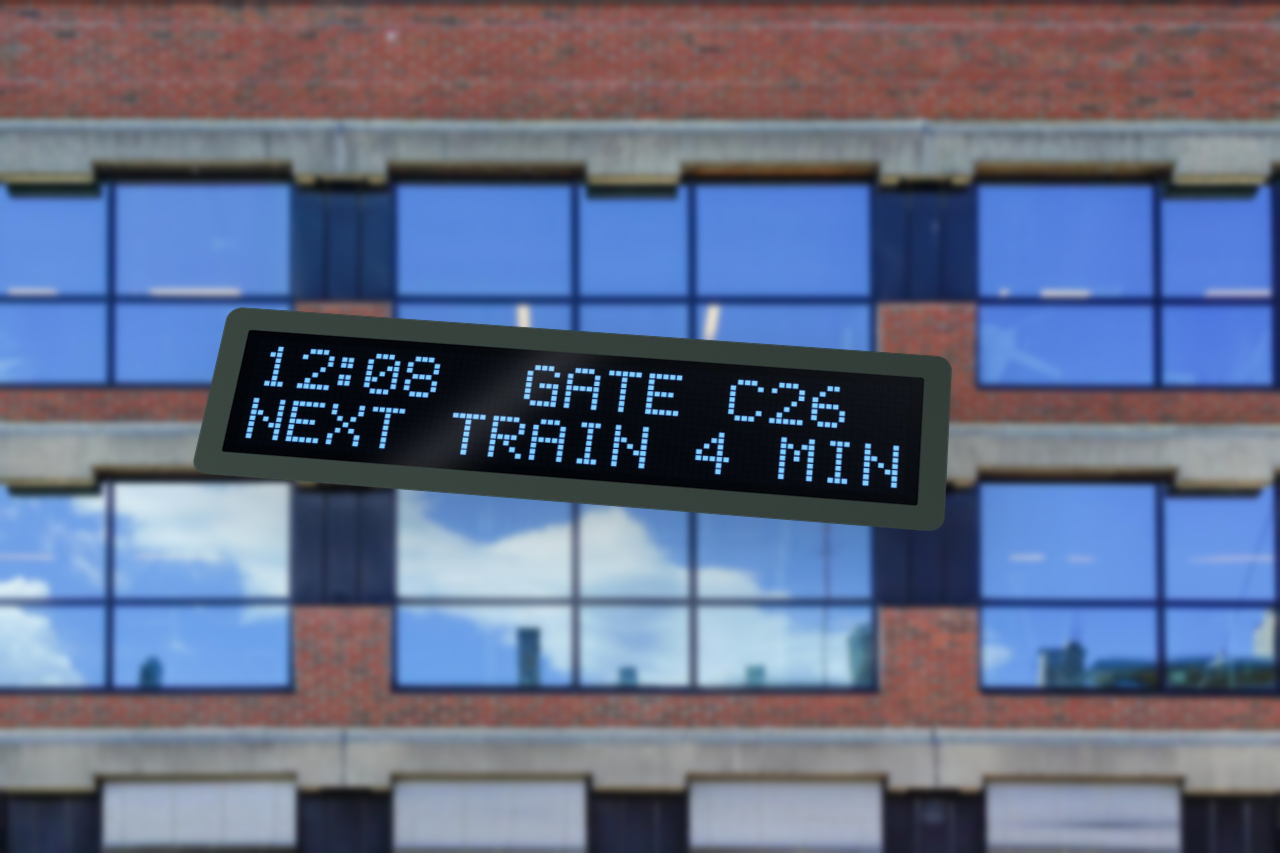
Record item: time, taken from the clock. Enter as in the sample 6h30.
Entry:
12h08
